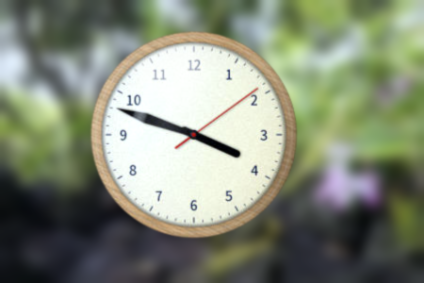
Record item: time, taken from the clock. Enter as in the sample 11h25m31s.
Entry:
3h48m09s
